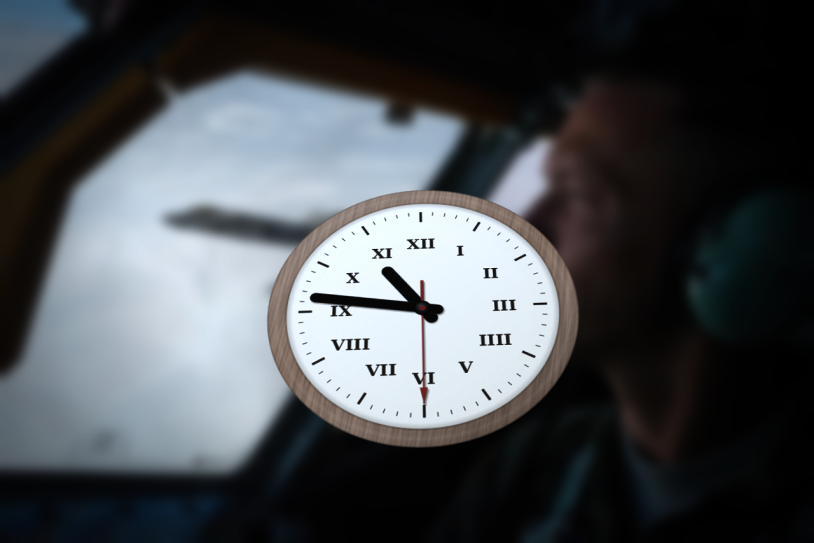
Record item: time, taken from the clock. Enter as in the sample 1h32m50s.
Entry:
10h46m30s
